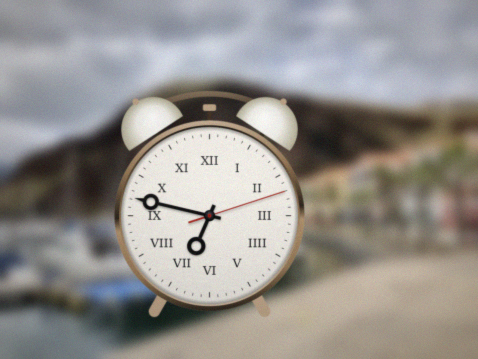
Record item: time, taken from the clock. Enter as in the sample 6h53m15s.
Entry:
6h47m12s
